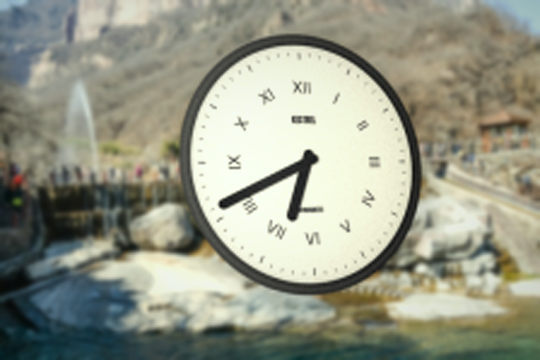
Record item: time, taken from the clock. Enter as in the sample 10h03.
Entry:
6h41
